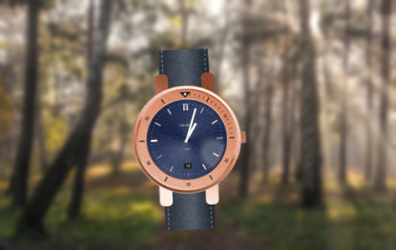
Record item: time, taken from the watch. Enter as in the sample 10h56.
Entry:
1h03
